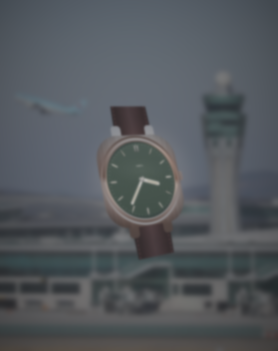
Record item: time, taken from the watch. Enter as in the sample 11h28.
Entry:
3h36
